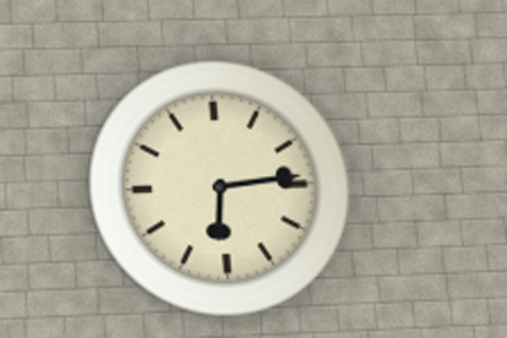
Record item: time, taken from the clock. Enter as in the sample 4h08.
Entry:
6h14
